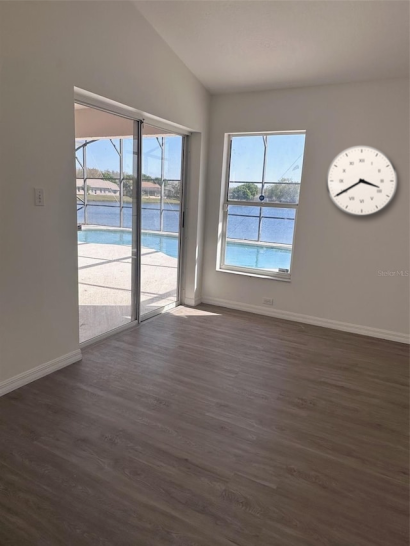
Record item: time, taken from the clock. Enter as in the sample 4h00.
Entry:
3h40
